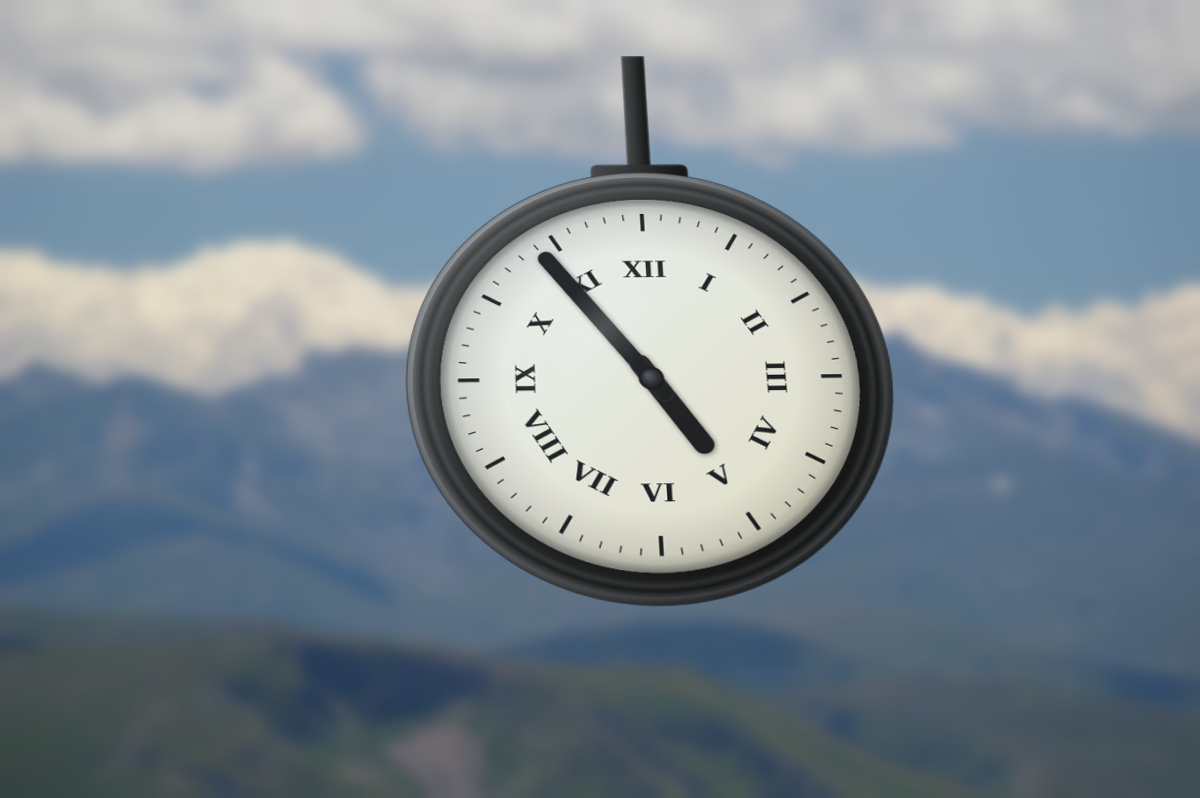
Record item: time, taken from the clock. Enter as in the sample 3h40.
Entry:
4h54
